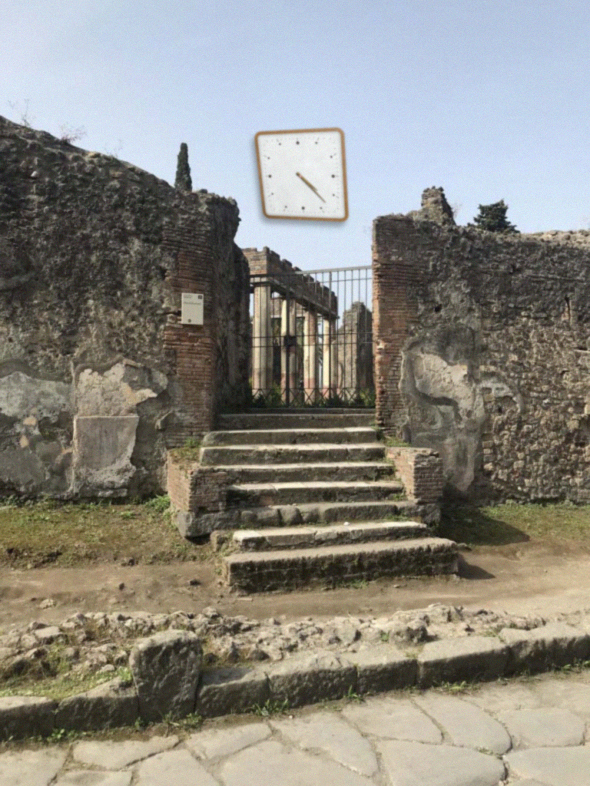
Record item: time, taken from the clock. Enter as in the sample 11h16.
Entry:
4h23
